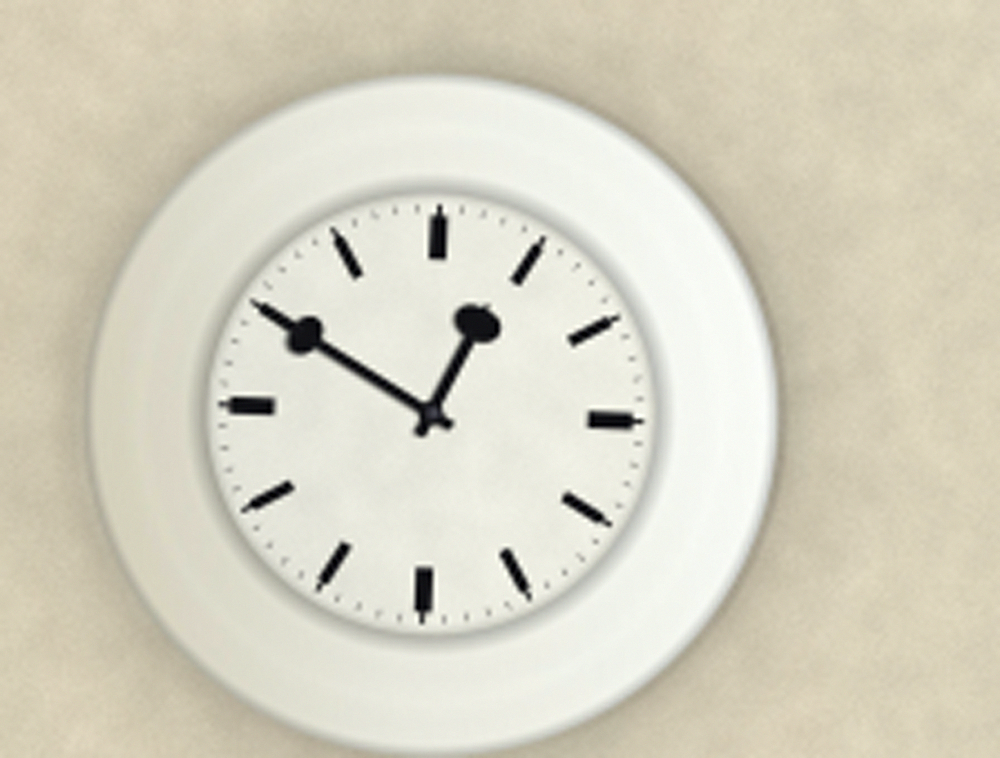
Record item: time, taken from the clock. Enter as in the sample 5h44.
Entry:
12h50
